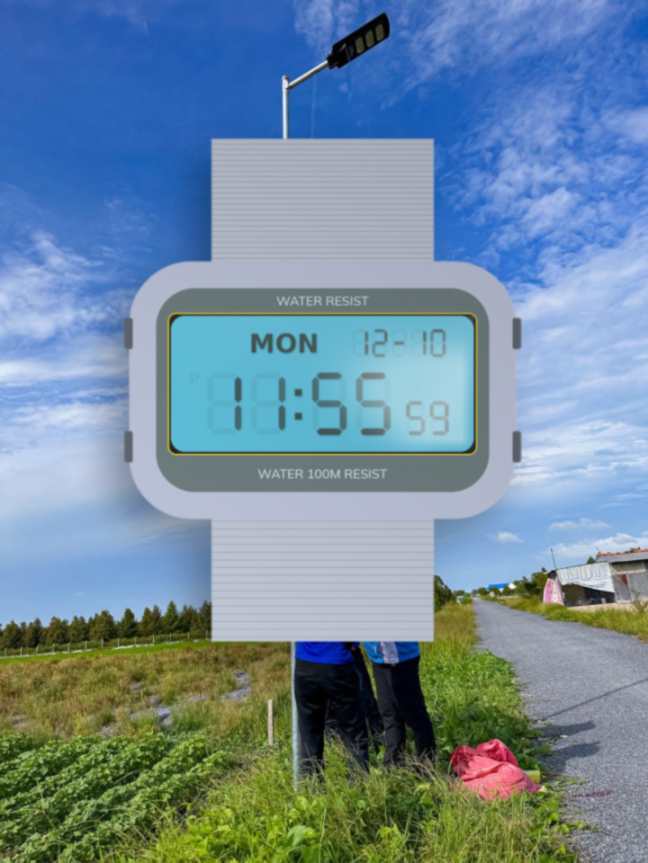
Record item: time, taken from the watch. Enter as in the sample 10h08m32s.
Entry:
11h55m59s
